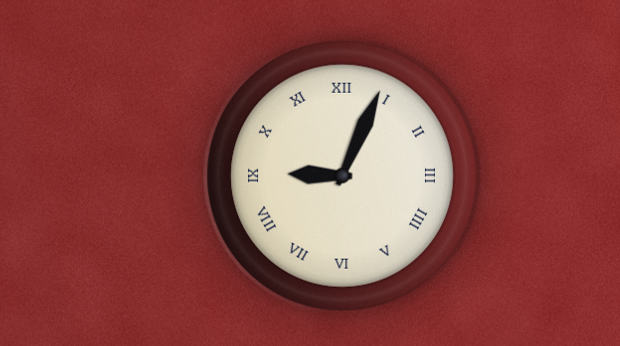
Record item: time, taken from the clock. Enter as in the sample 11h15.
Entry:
9h04
